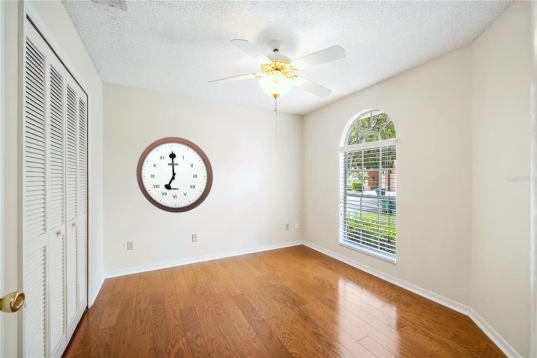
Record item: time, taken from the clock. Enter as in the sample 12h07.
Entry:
7h00
